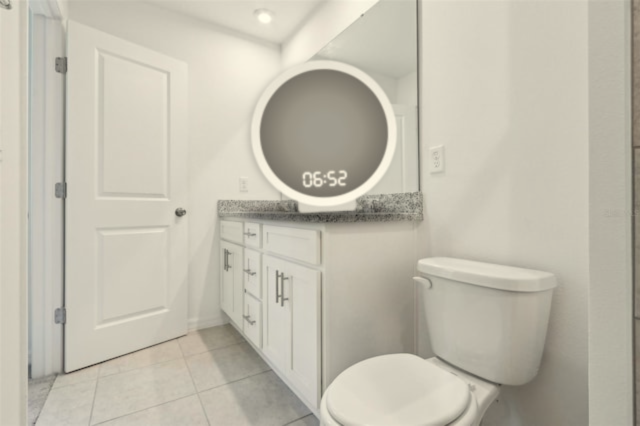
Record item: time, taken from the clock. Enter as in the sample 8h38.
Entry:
6h52
